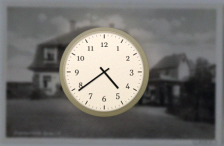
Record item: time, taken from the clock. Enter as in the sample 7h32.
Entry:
4h39
